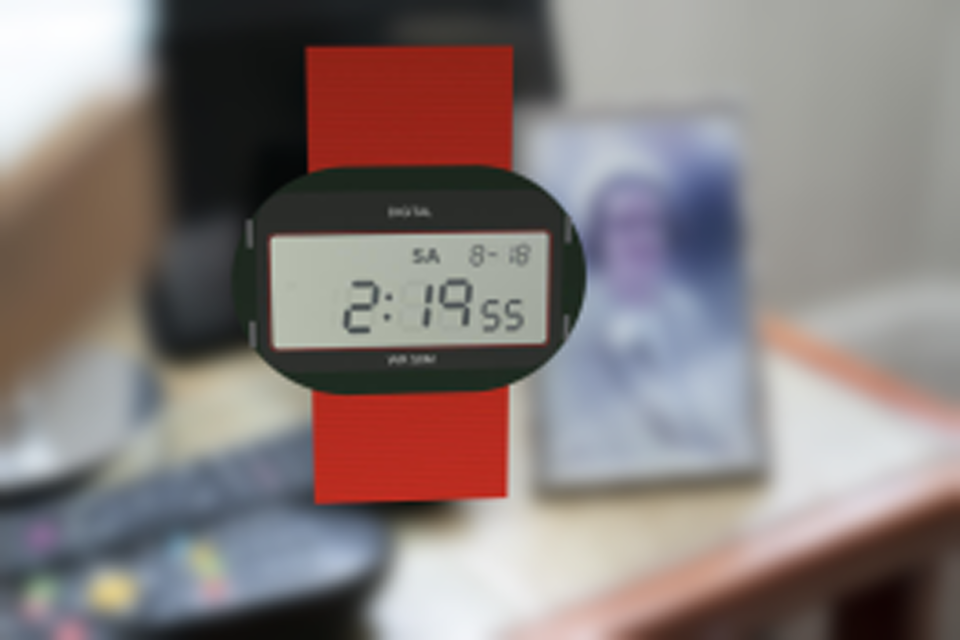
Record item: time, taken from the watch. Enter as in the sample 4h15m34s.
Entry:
2h19m55s
